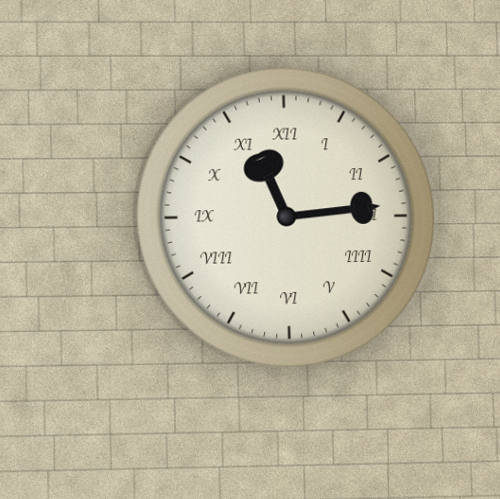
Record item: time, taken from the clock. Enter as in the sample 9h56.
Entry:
11h14
